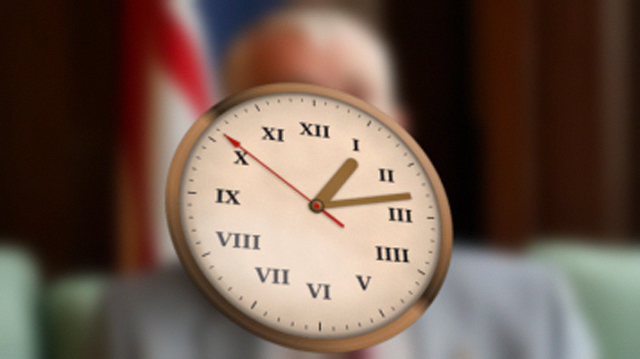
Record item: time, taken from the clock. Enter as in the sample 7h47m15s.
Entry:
1h12m51s
